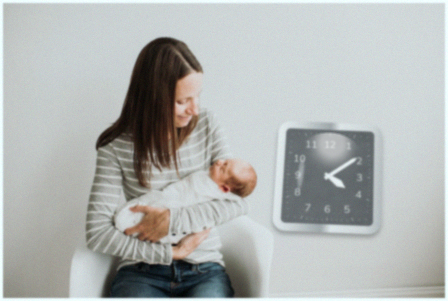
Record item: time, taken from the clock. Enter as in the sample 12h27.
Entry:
4h09
